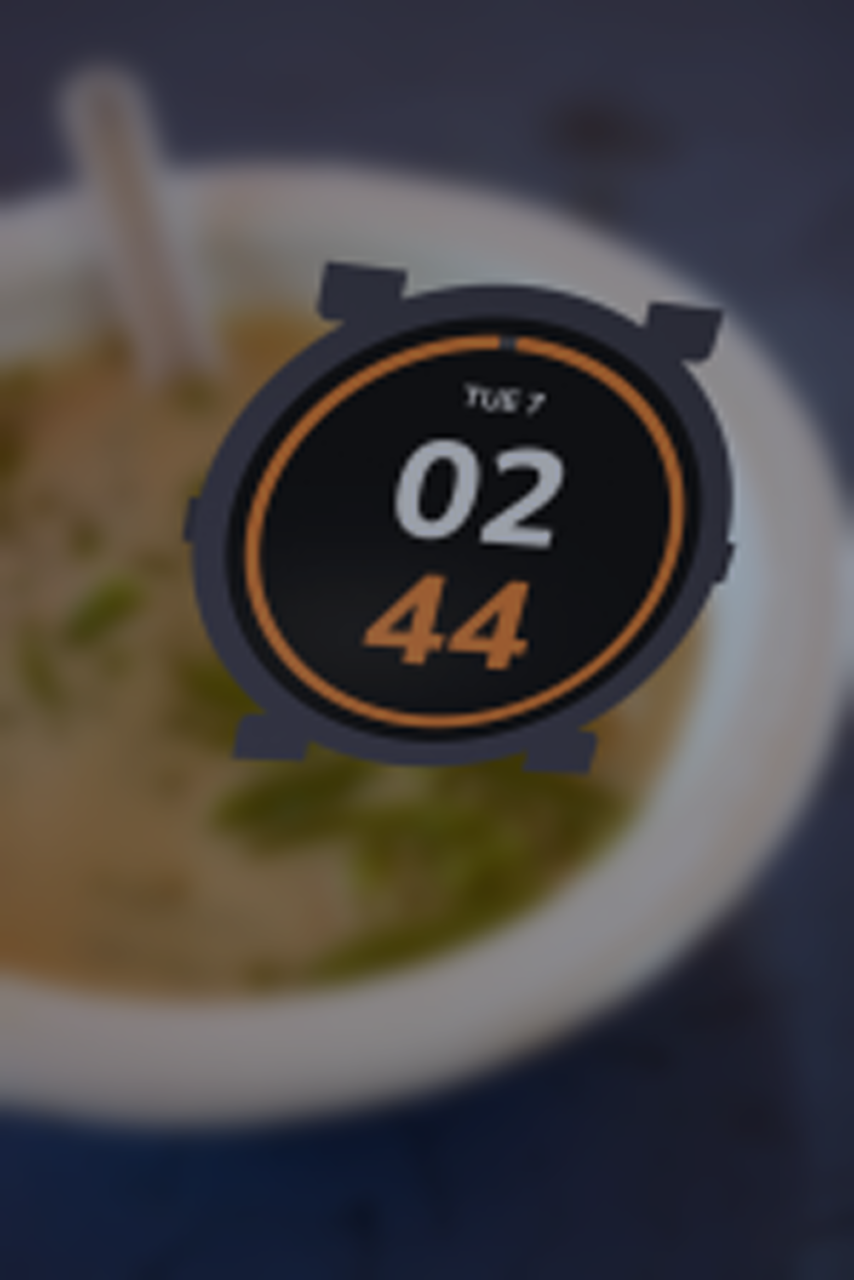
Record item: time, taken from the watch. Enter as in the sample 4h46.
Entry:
2h44
